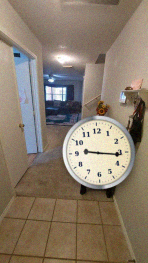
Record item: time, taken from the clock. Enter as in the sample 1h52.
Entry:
9h16
